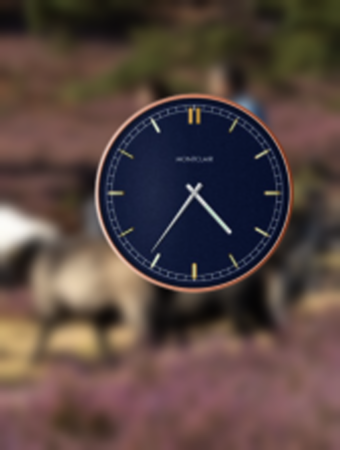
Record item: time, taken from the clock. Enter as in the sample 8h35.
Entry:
4h36
